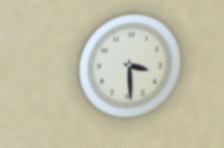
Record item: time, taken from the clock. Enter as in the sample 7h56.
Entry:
3h29
